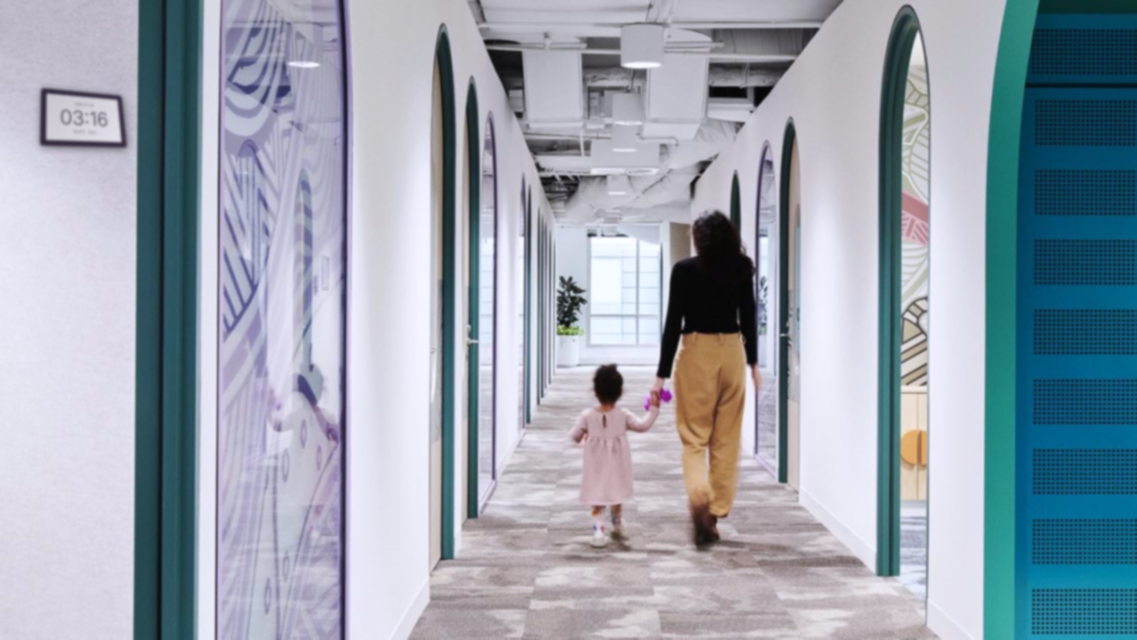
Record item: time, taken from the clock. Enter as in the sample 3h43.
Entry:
3h16
